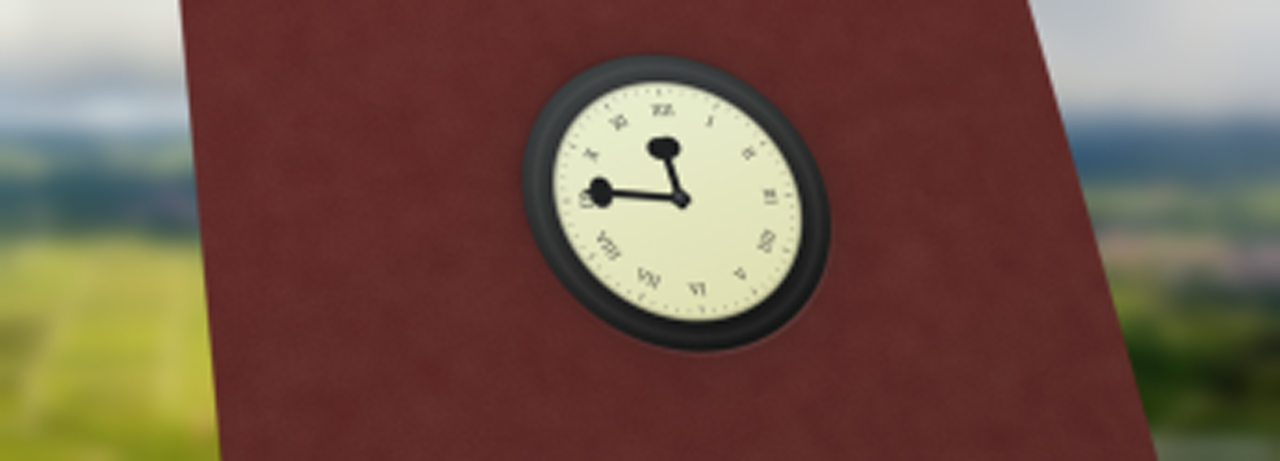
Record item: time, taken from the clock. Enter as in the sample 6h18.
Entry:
11h46
